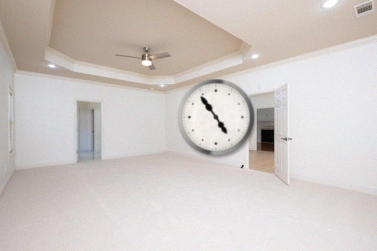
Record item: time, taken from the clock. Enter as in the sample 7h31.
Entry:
4h54
